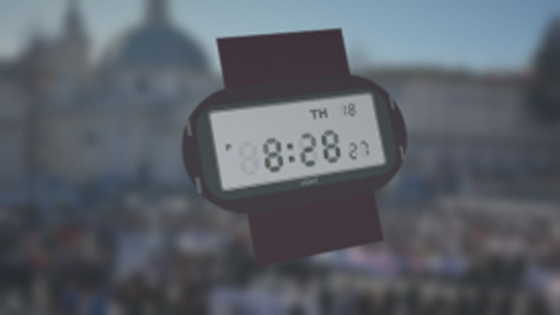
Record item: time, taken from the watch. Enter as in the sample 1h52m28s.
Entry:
8h28m27s
